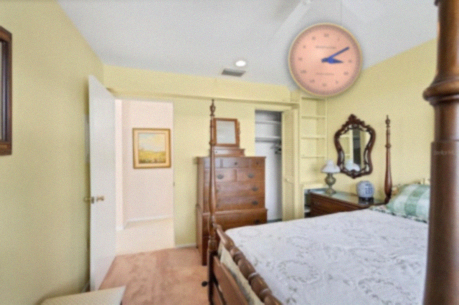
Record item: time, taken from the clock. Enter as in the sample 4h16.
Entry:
3h10
